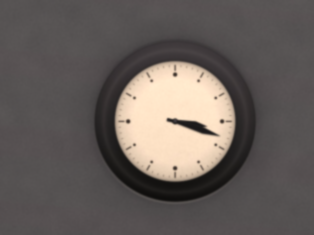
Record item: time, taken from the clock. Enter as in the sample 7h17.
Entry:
3h18
